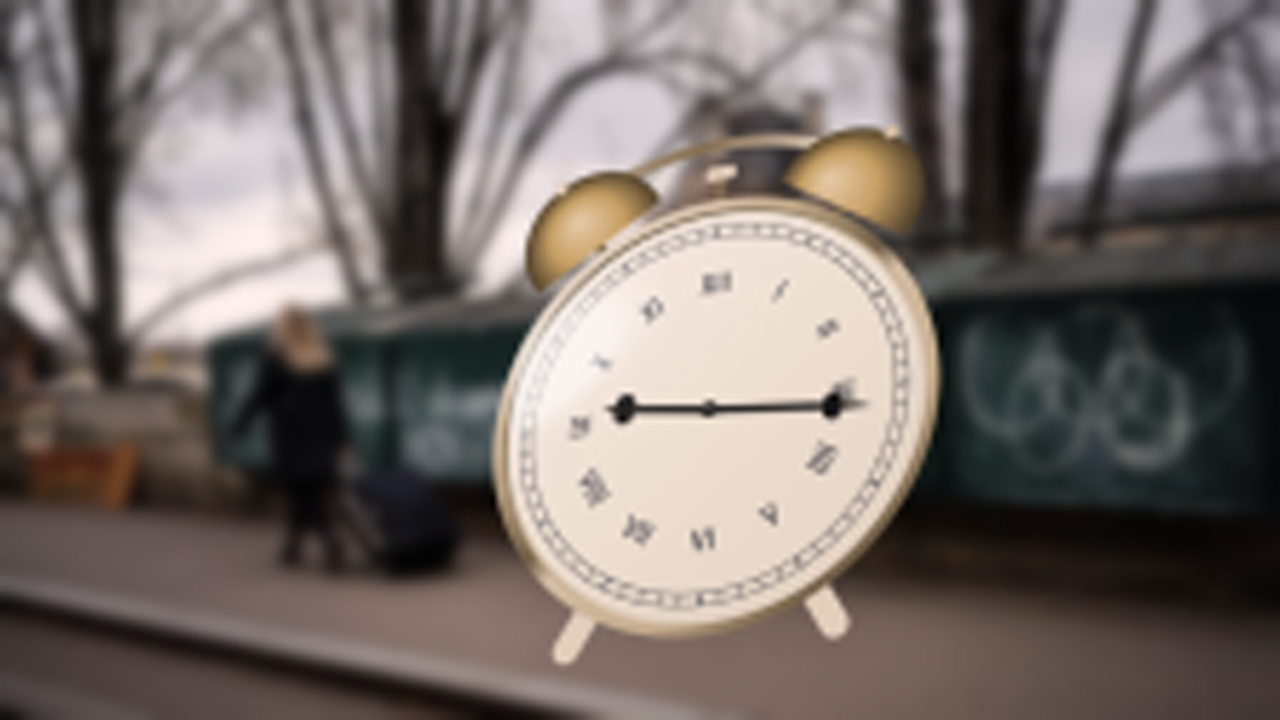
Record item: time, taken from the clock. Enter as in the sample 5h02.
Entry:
9h16
